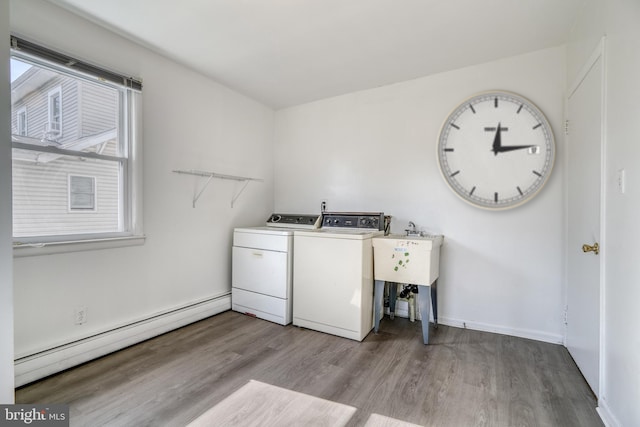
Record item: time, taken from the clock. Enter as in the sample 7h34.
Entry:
12h14
